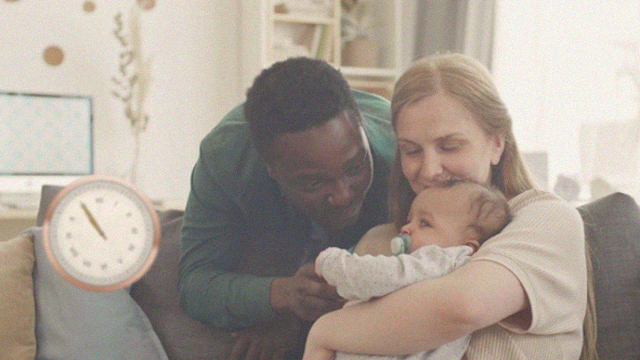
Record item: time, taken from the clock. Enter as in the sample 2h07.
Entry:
10h55
